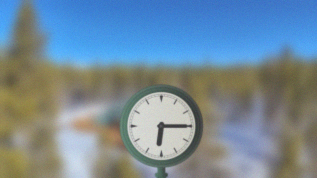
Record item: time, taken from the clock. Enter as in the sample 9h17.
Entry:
6h15
